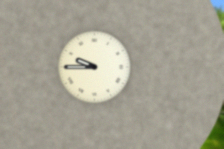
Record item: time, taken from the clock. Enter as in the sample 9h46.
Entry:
9h45
